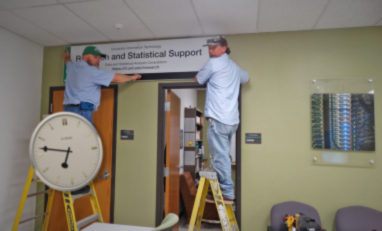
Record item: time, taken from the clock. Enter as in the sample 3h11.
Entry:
6h47
